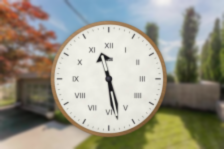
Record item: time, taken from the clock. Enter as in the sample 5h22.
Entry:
11h28
